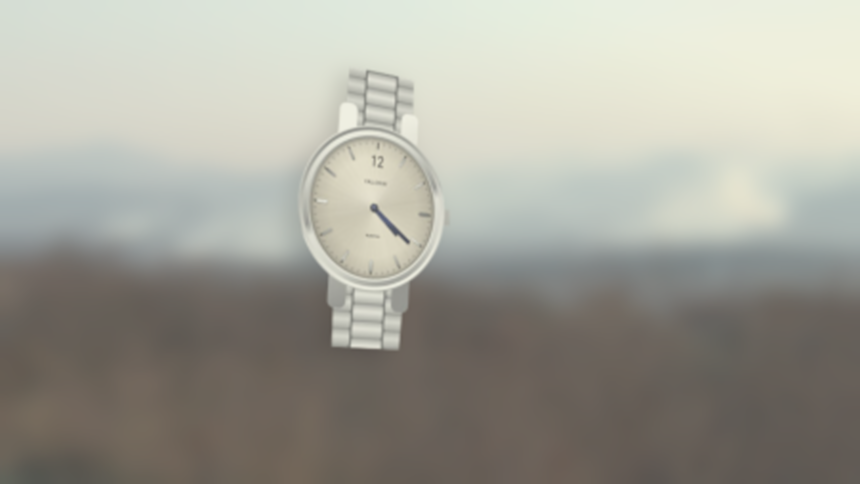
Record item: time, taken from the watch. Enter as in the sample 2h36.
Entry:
4h21
